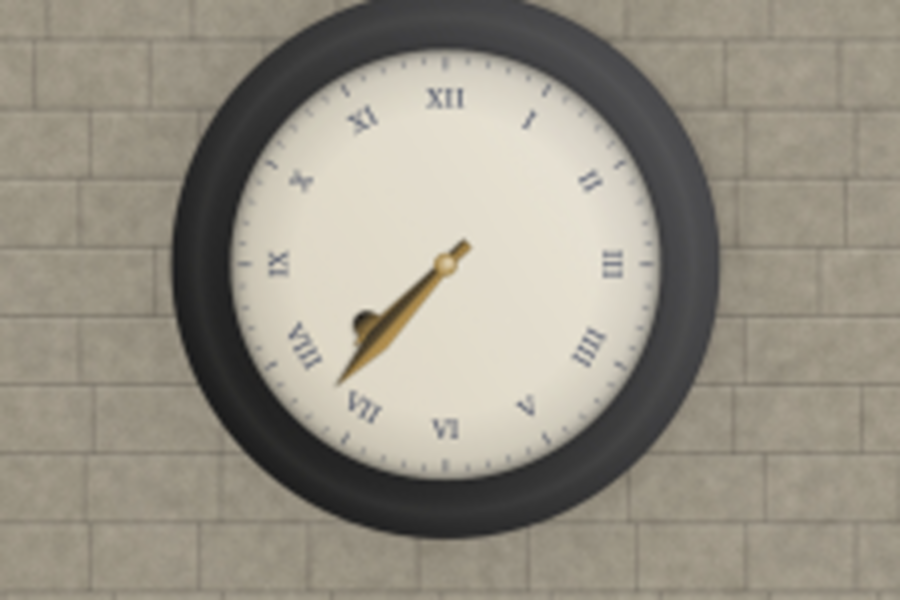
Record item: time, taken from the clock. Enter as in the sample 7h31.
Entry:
7h37
